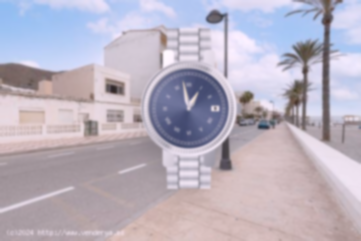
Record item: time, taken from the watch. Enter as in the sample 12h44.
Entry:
12h58
